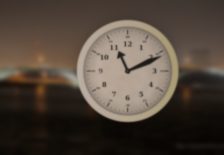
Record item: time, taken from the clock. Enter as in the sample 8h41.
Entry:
11h11
